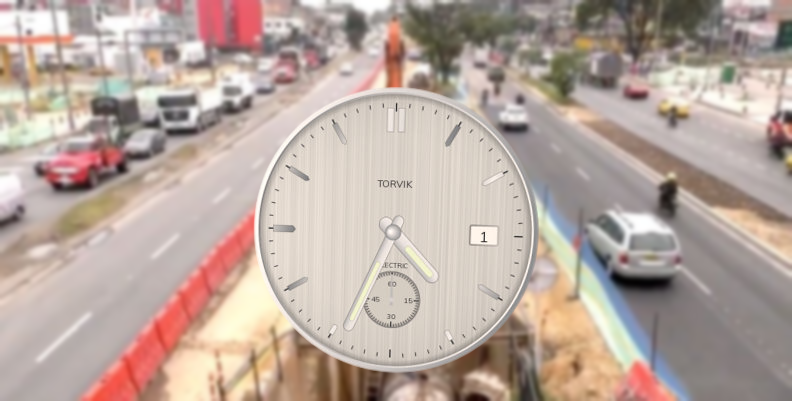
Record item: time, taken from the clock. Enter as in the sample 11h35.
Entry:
4h34
